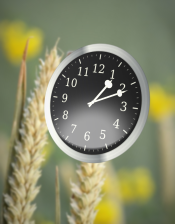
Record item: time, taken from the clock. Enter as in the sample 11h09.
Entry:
1h11
